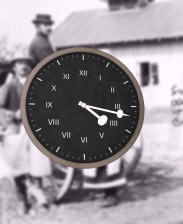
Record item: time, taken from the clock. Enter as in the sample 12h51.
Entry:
4h17
